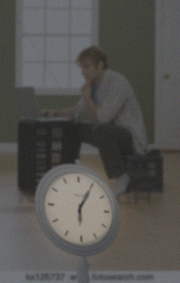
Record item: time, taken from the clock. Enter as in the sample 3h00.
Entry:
6h05
